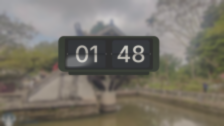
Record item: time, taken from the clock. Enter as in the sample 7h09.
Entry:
1h48
